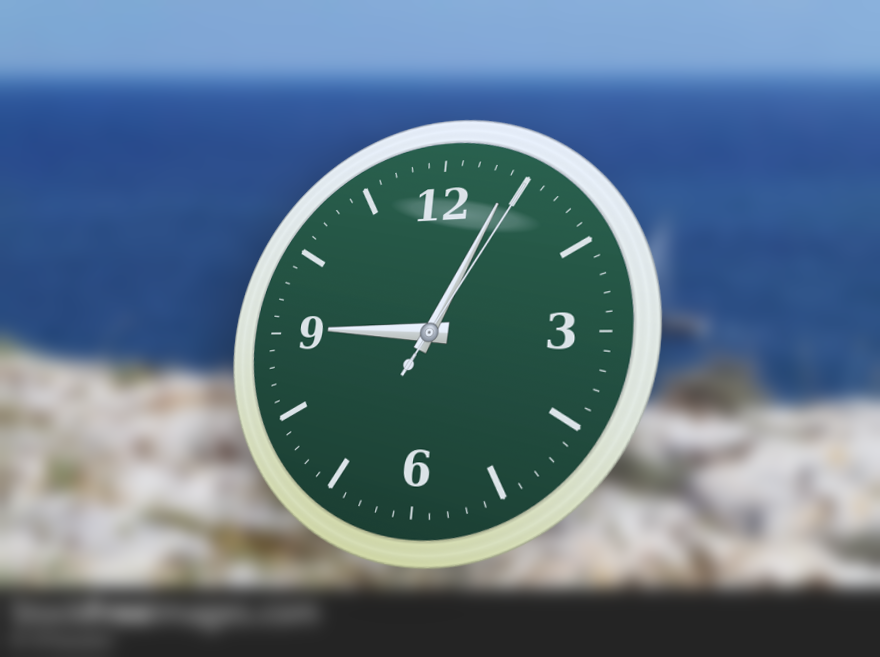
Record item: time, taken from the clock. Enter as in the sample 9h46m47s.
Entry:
9h04m05s
